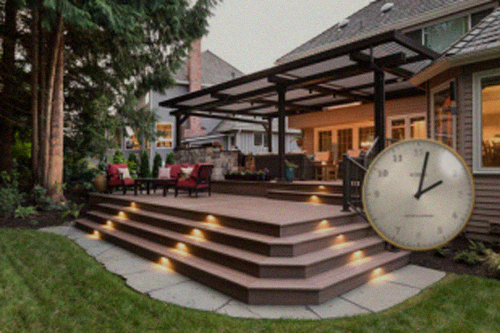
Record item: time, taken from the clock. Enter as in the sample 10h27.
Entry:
2h02
